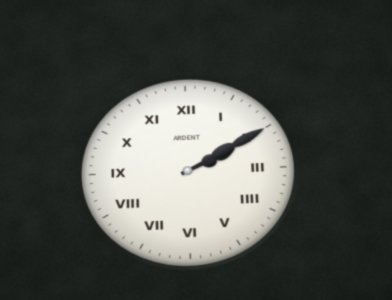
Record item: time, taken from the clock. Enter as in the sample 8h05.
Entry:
2h10
